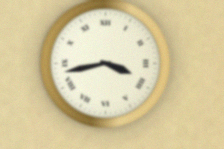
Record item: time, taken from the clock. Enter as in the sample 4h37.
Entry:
3h43
